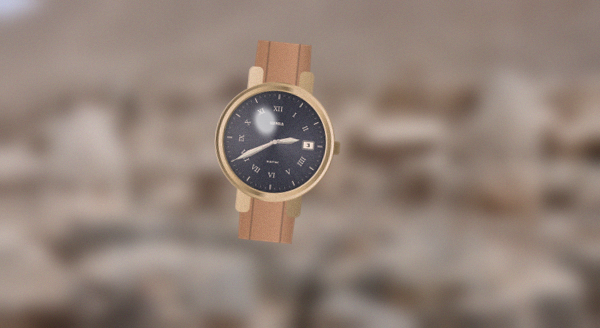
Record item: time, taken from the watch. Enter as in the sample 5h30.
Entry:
2h40
